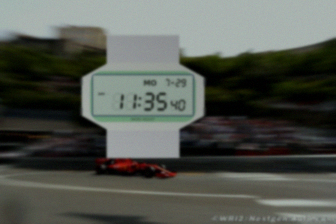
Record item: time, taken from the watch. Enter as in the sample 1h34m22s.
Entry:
11h35m40s
